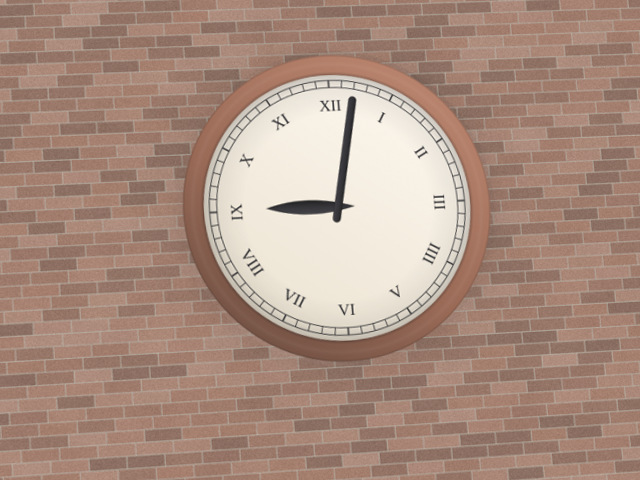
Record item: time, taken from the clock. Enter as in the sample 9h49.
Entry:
9h02
